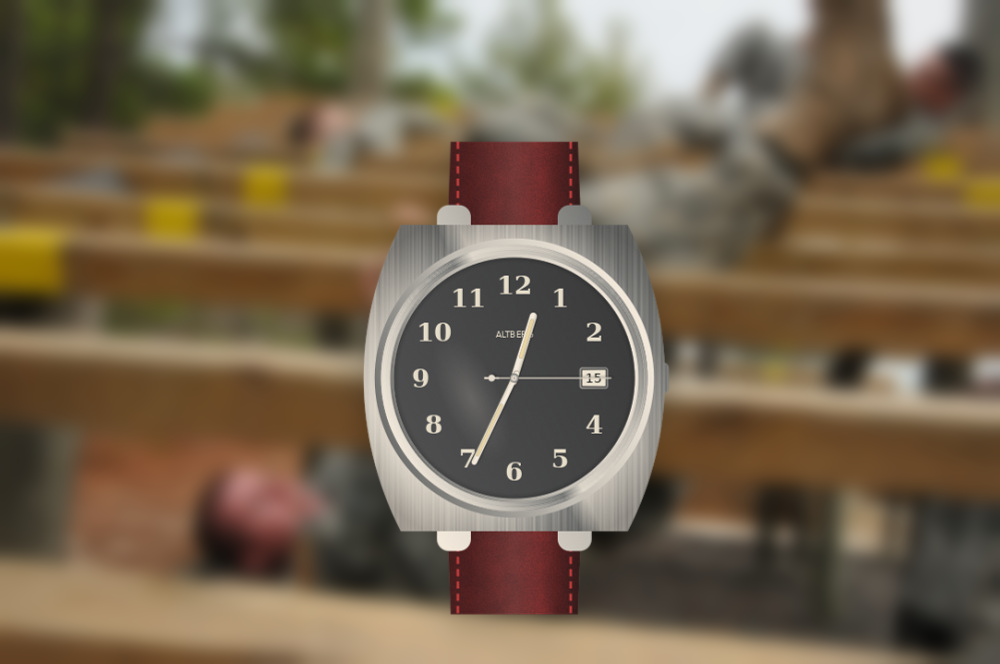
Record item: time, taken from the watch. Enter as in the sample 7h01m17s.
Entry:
12h34m15s
